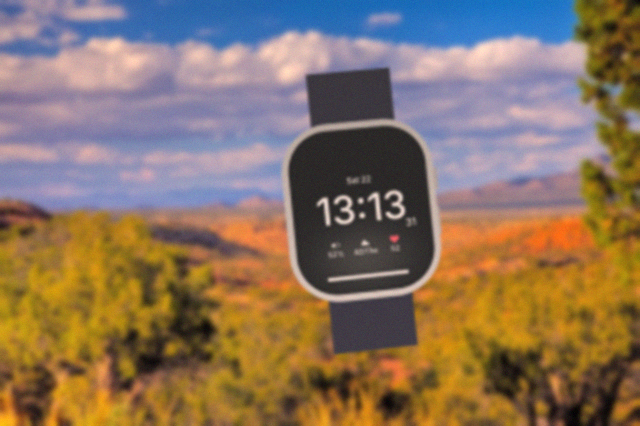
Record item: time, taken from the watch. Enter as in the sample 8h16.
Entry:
13h13
